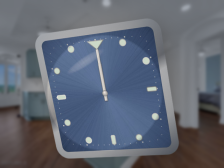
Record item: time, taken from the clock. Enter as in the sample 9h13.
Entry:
12h00
